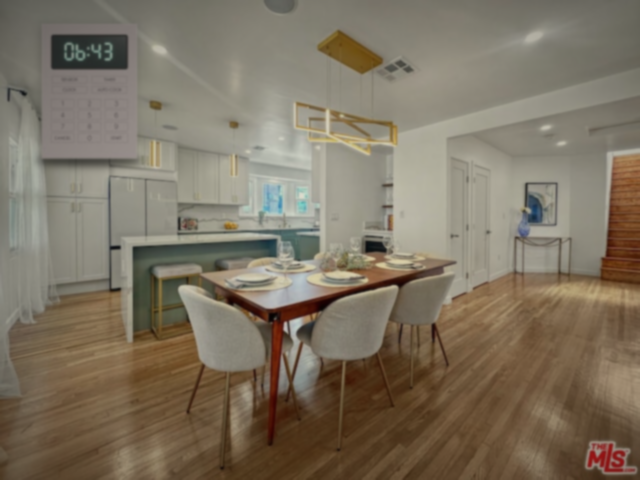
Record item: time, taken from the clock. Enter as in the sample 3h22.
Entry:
6h43
